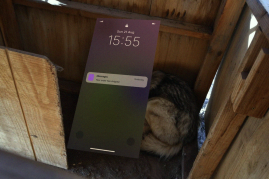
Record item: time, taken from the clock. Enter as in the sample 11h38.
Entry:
15h55
